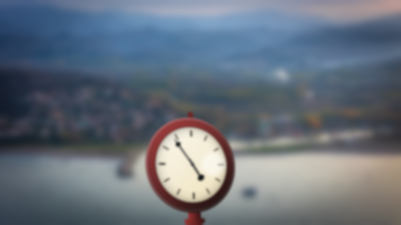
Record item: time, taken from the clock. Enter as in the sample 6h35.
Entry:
4h54
